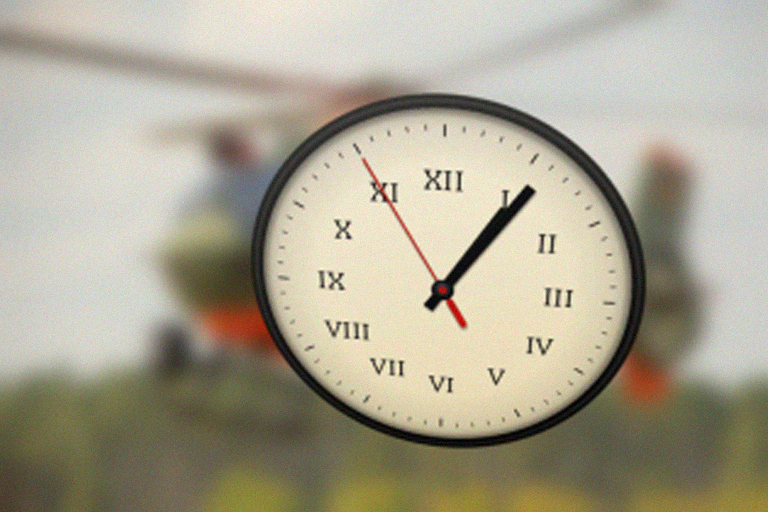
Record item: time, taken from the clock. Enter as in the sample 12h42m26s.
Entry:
1h05m55s
